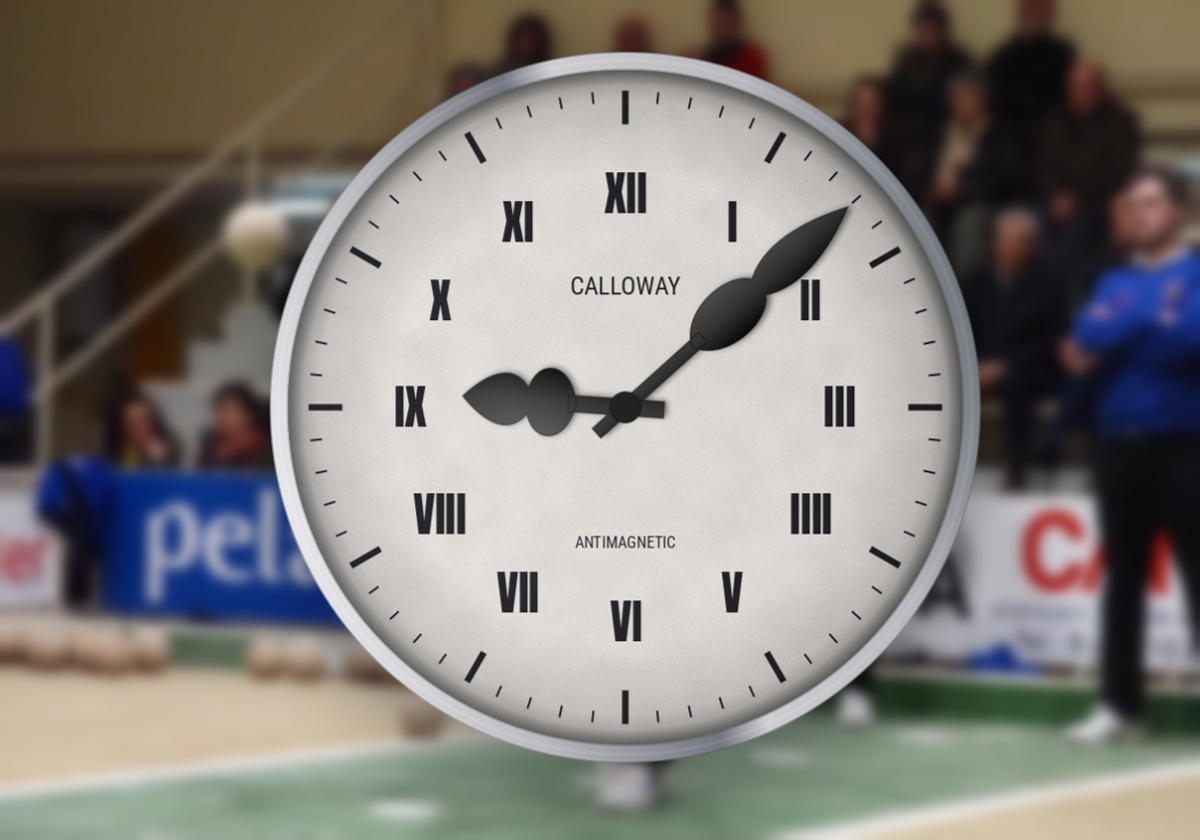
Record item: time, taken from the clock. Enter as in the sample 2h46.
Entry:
9h08
